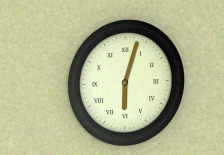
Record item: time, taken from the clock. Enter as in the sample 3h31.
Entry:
6h03
